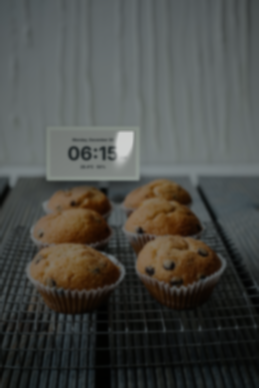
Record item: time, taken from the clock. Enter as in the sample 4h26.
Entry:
6h15
